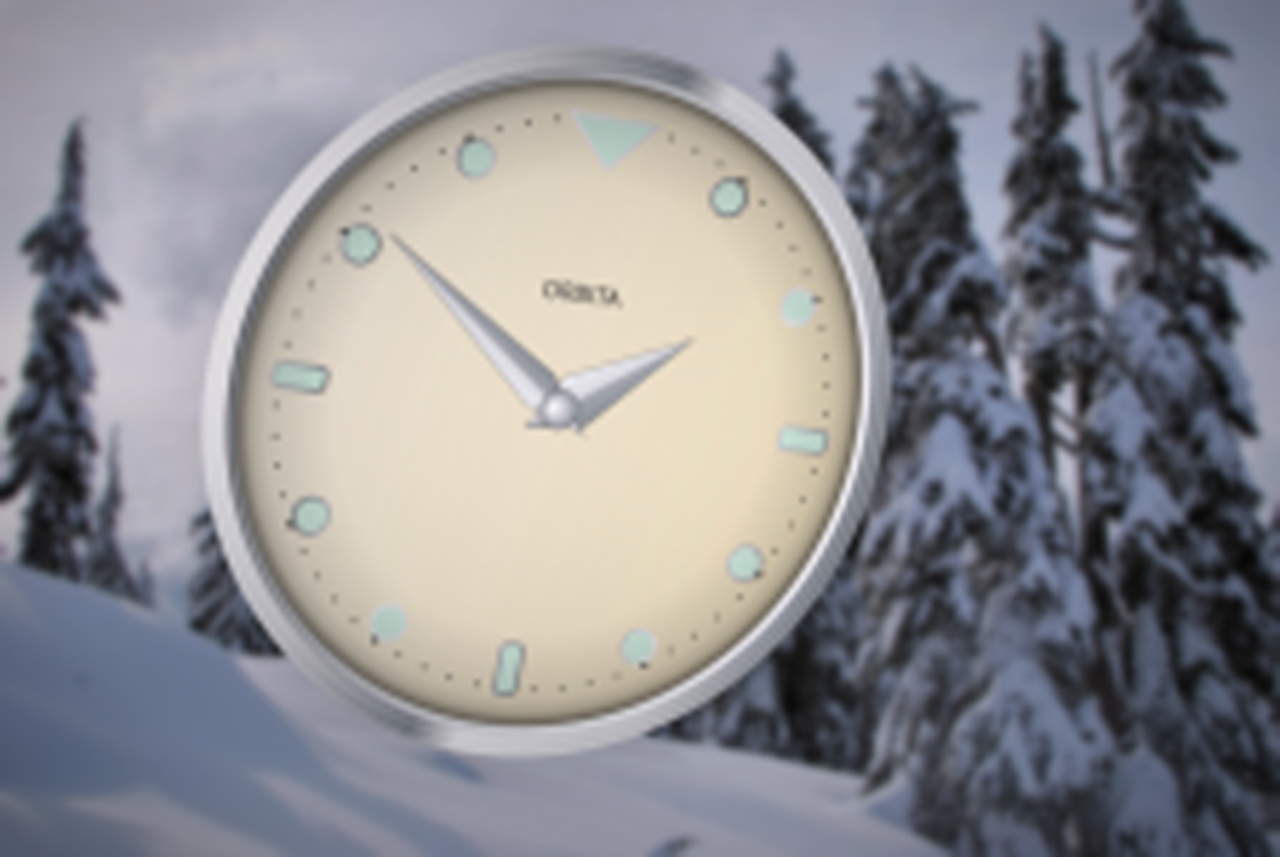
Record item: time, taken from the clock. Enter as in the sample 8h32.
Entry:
1h51
